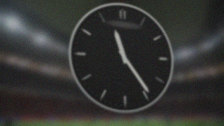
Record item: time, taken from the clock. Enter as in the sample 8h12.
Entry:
11h24
